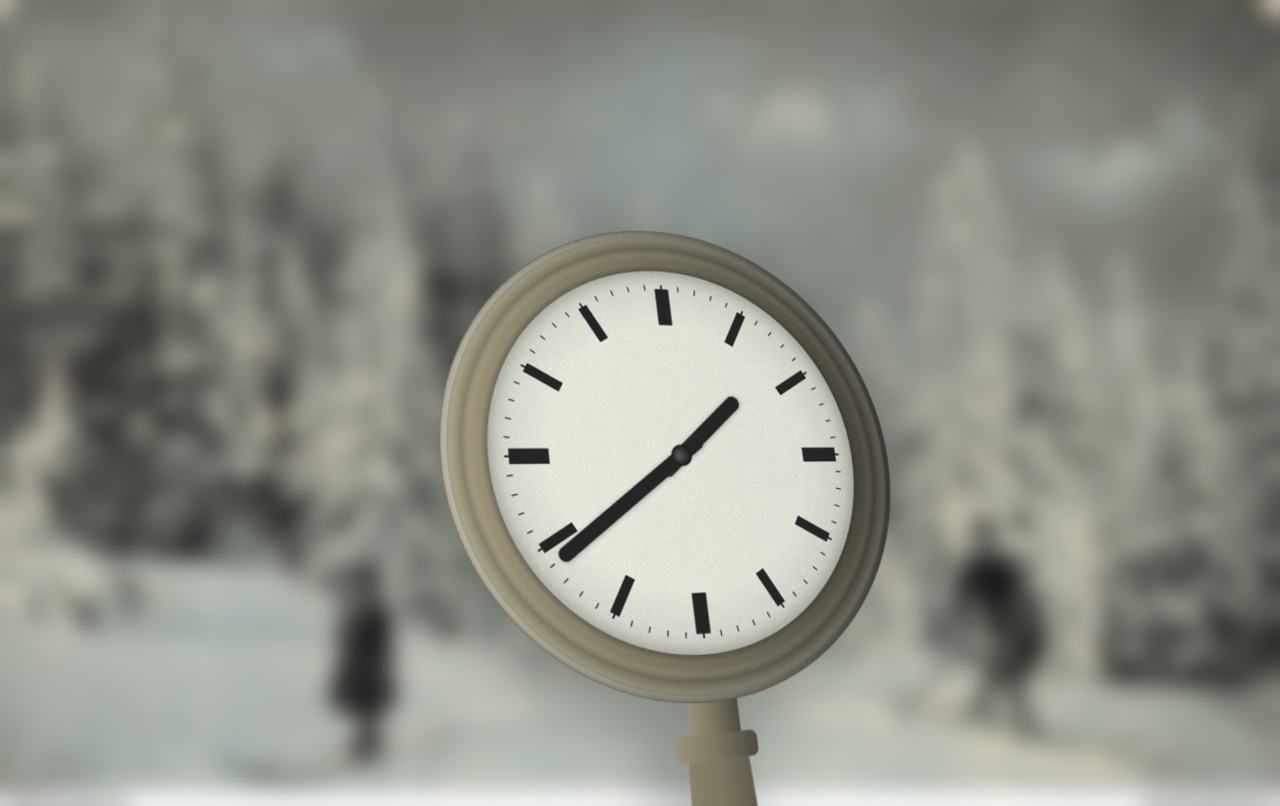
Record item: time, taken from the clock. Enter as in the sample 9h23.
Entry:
1h39
